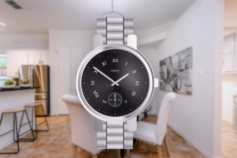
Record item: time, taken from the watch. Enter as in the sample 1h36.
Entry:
1h51
